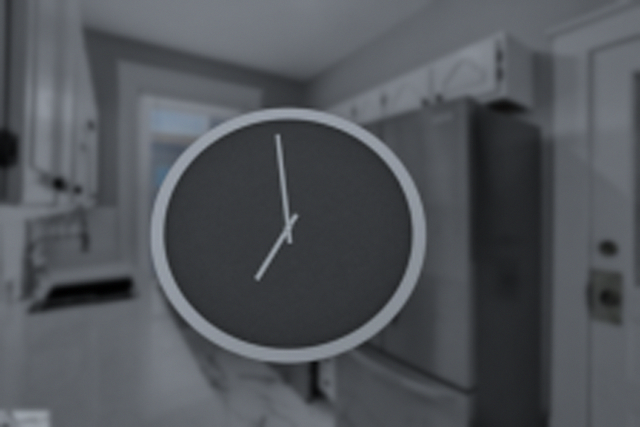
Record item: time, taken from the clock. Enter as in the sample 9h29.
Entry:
6h59
